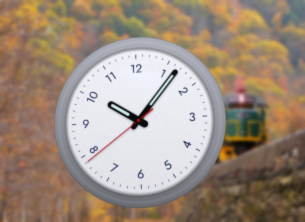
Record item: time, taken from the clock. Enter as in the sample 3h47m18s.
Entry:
10h06m39s
